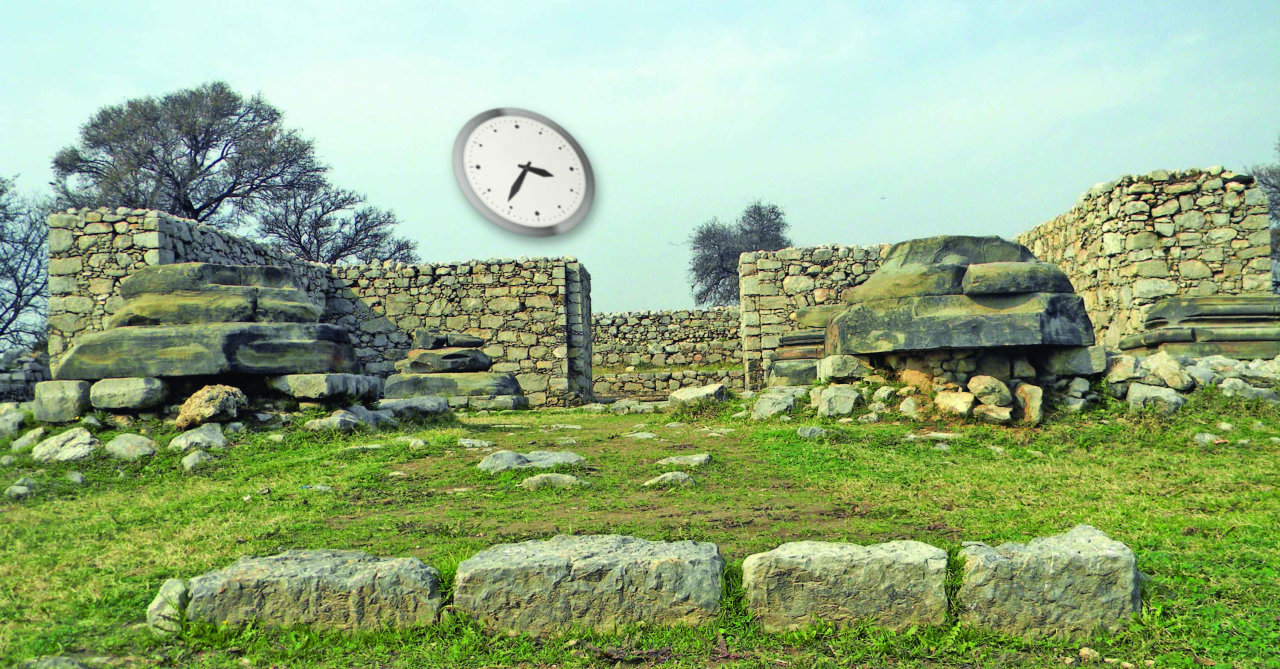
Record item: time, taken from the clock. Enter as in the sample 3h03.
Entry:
3h36
